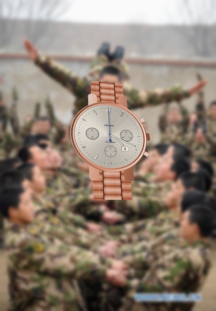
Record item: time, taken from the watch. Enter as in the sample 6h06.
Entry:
4h19
